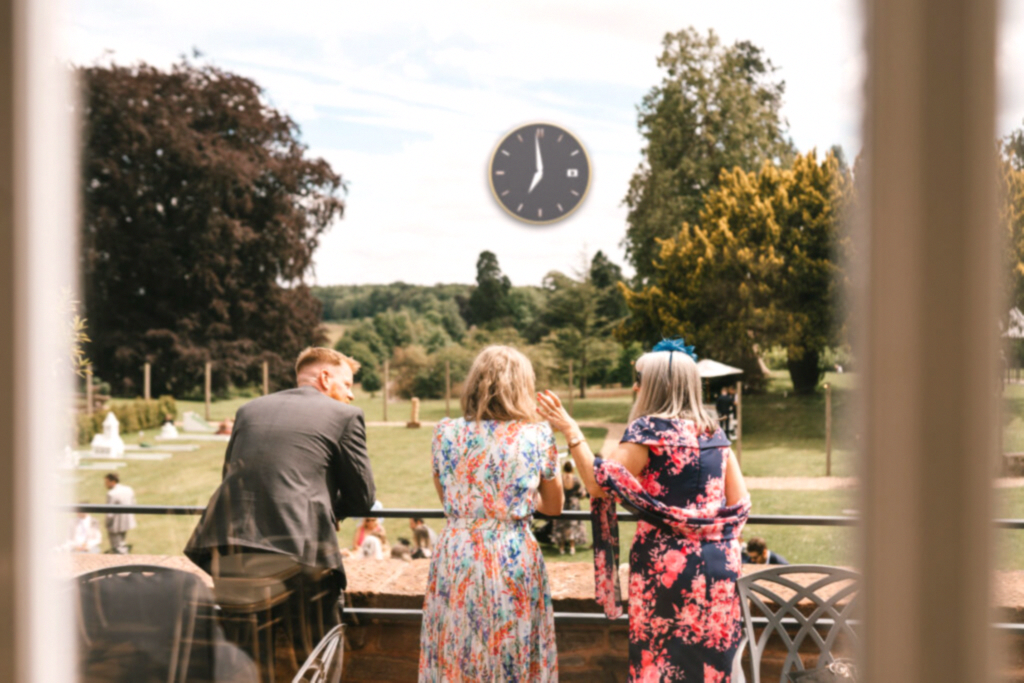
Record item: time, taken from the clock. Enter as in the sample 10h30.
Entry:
6h59
